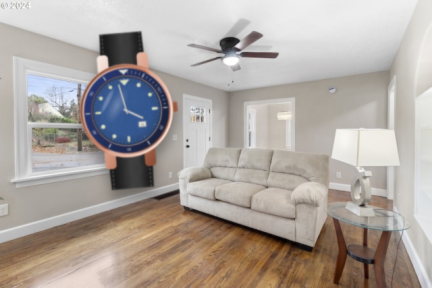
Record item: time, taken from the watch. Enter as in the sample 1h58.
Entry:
3h58
